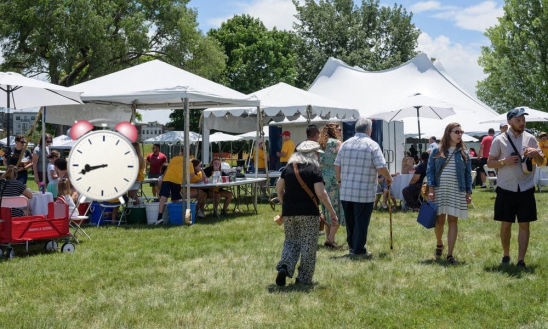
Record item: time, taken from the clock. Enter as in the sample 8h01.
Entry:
8h42
